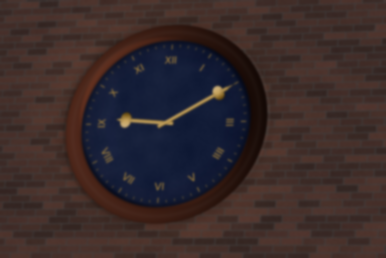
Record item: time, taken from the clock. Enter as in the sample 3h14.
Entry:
9h10
